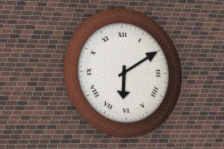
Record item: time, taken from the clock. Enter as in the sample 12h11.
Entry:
6h10
